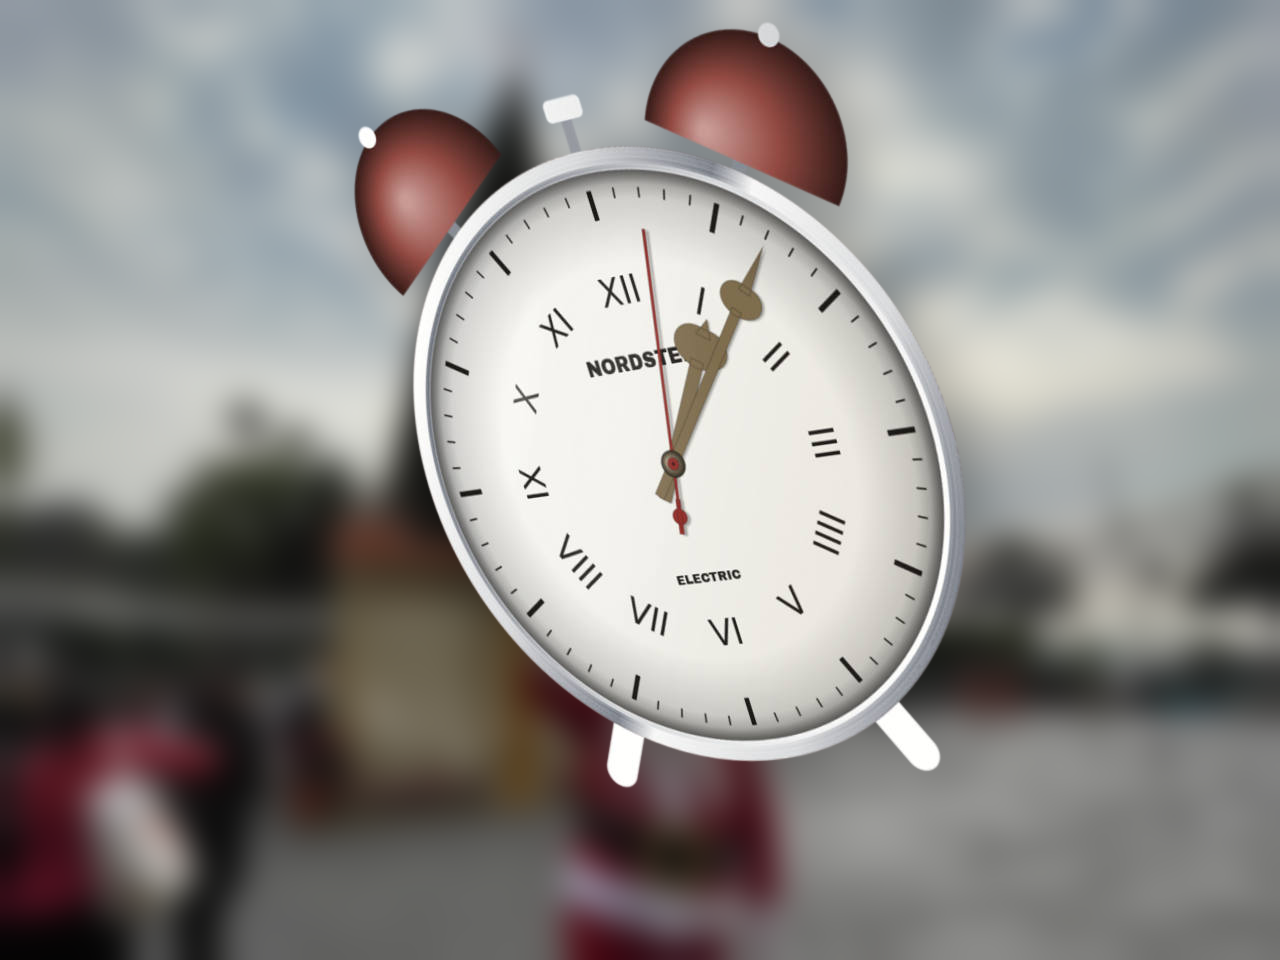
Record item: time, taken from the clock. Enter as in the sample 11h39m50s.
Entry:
1h07m02s
